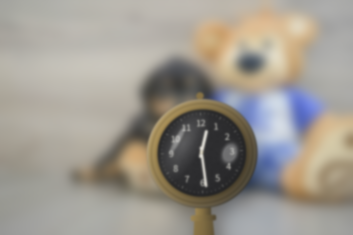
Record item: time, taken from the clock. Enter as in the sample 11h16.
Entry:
12h29
